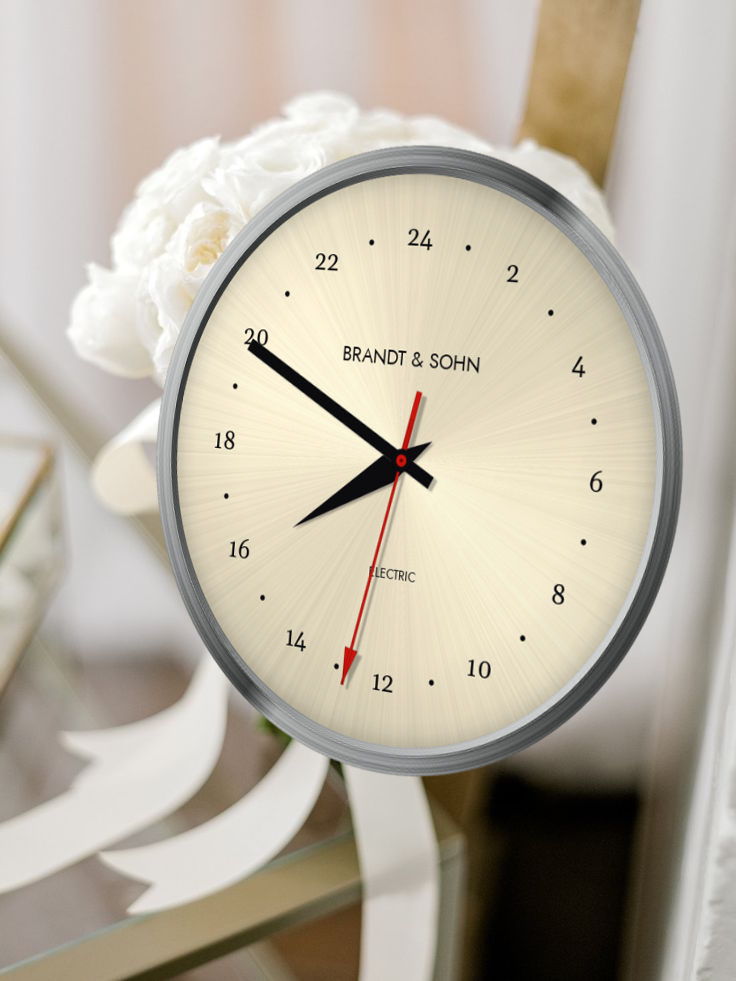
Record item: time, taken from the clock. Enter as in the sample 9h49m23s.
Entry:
15h49m32s
